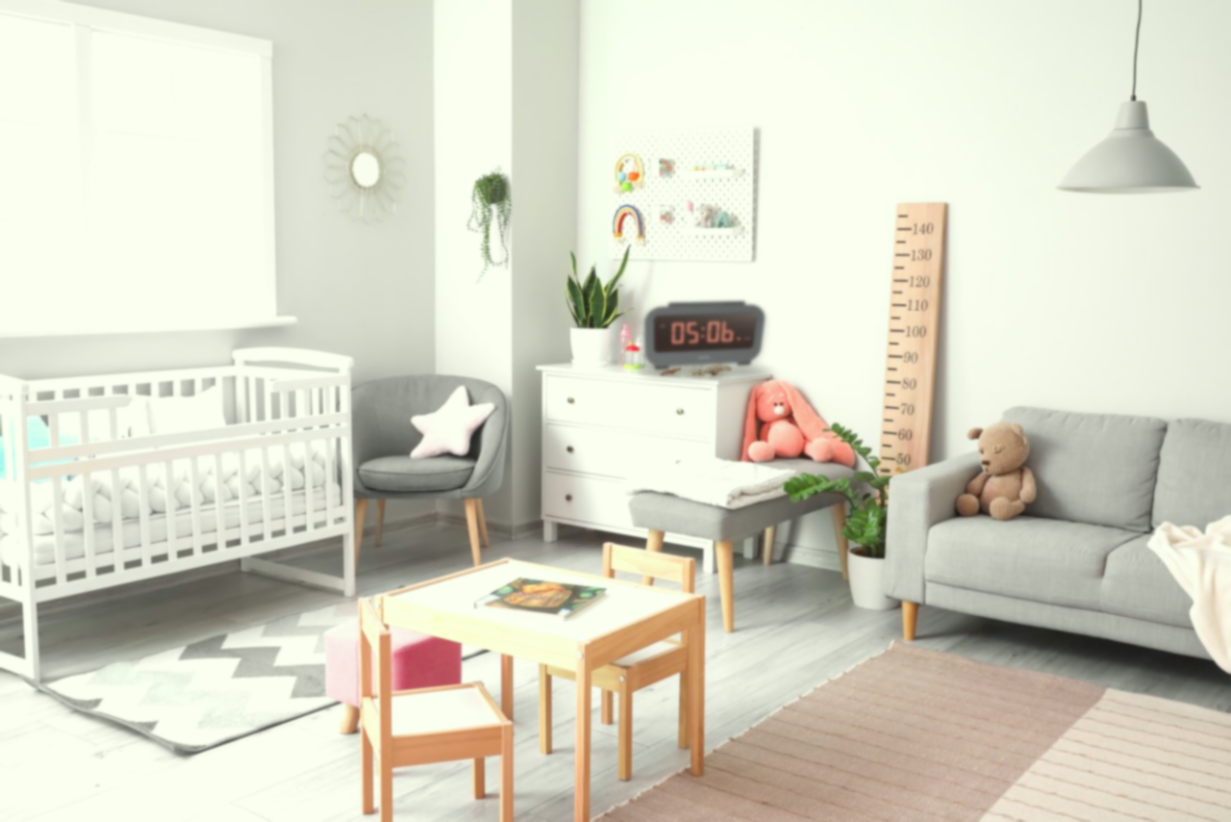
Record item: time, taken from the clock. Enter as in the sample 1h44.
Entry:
5h06
